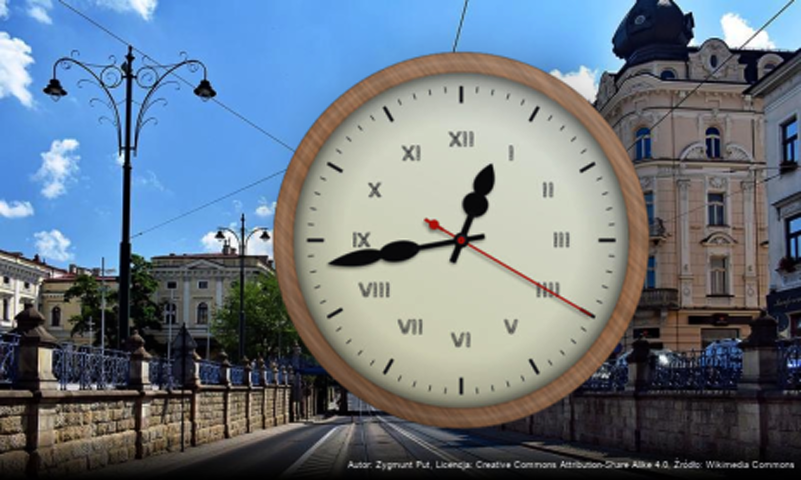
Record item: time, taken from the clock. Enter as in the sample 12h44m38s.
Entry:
12h43m20s
